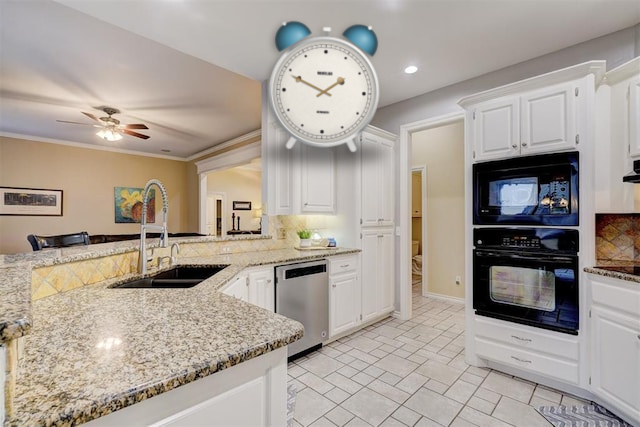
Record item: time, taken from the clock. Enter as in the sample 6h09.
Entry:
1h49
